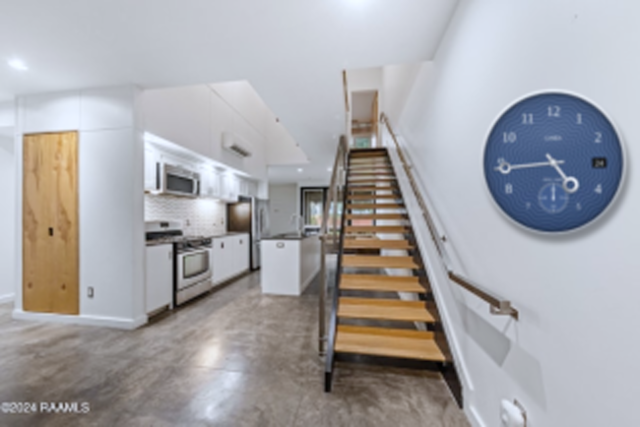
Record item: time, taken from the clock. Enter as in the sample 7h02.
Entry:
4h44
